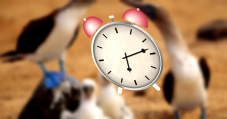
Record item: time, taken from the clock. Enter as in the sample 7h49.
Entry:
6h13
